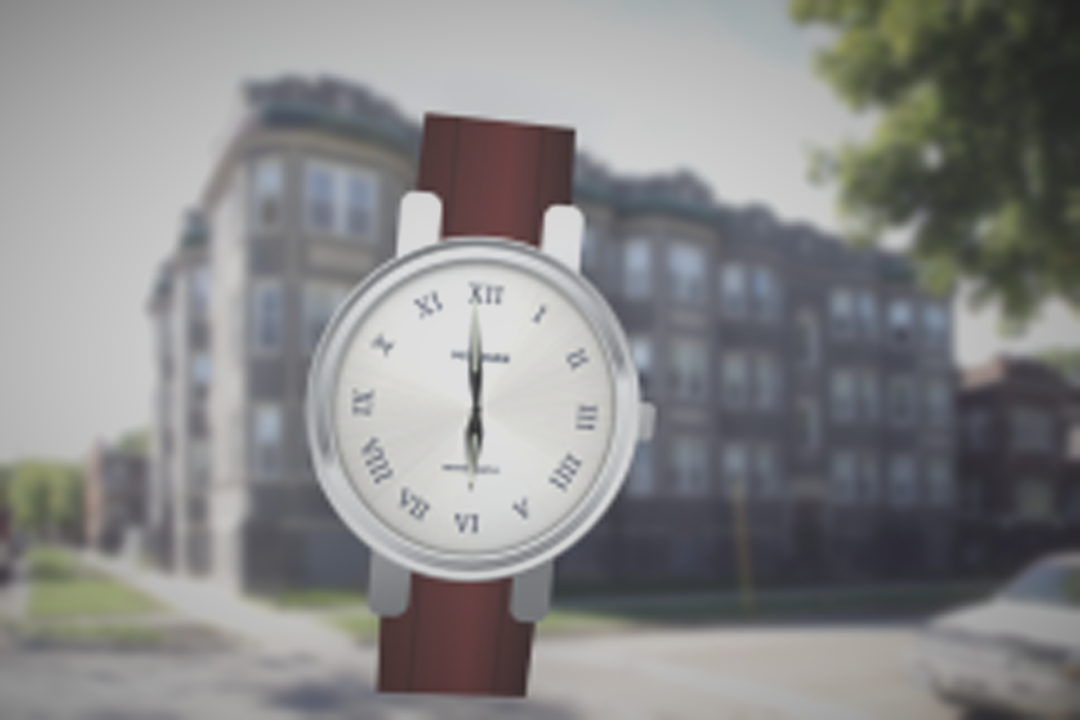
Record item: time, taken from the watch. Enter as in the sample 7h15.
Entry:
5h59
